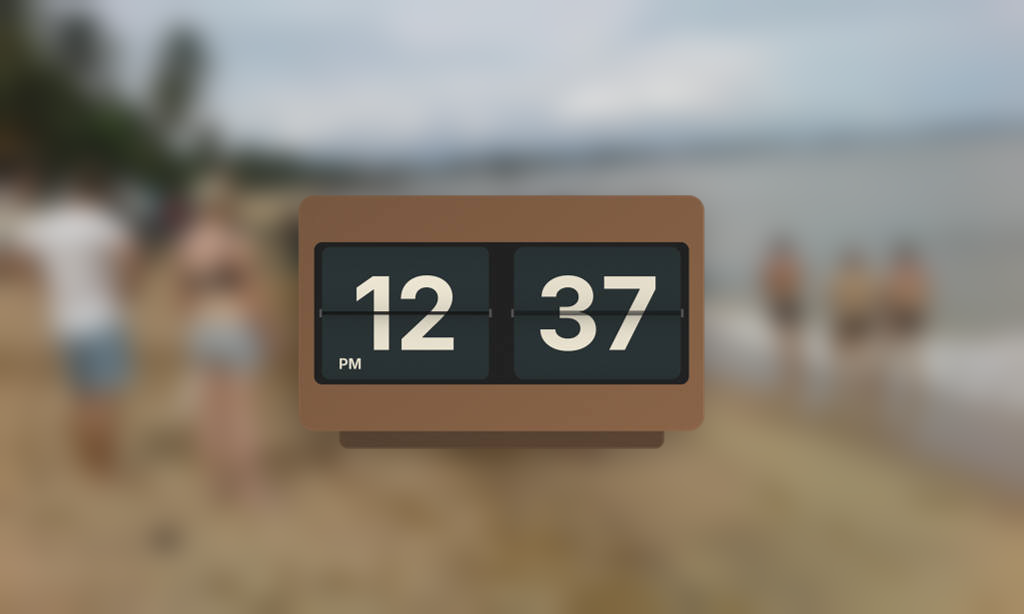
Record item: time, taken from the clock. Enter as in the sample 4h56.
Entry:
12h37
